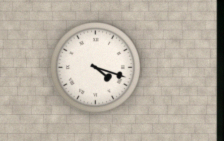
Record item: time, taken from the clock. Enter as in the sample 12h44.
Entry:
4h18
